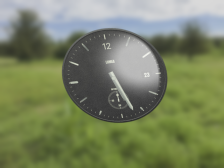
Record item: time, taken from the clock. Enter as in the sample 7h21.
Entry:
5h27
